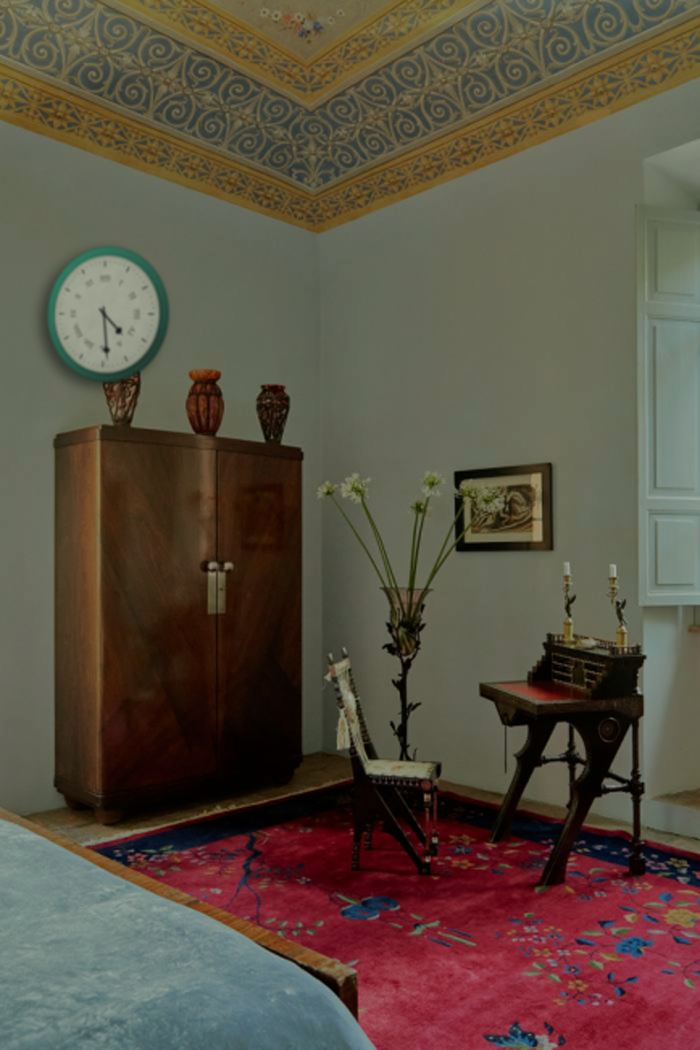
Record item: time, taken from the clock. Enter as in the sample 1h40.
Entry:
4h29
